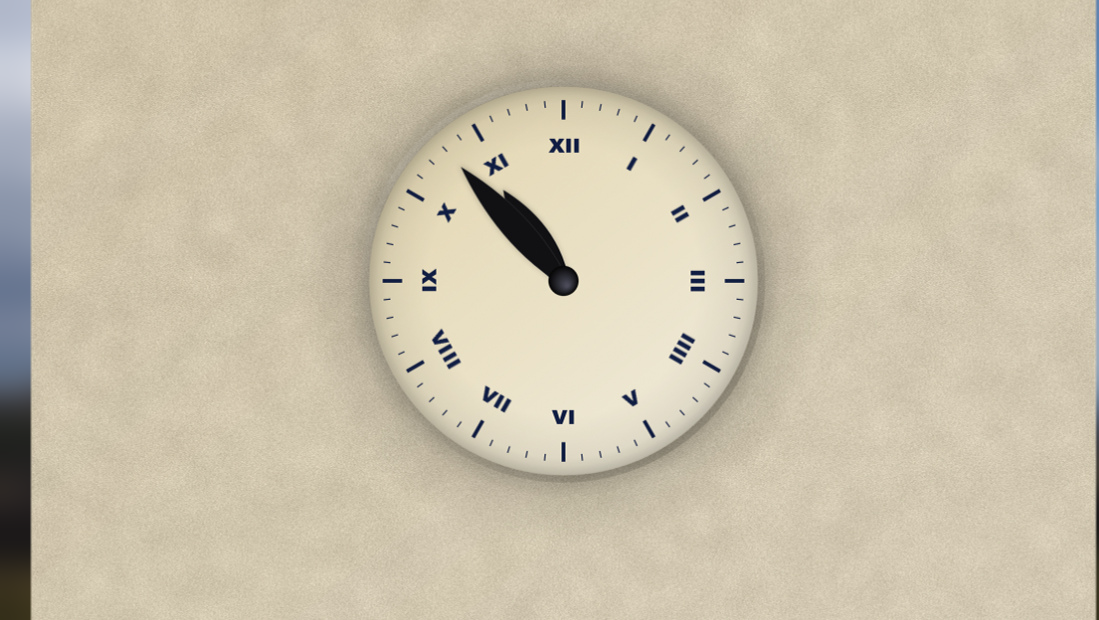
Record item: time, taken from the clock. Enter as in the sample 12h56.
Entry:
10h53
